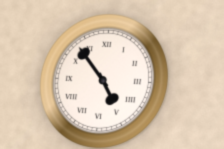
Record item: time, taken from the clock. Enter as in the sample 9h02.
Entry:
4h53
